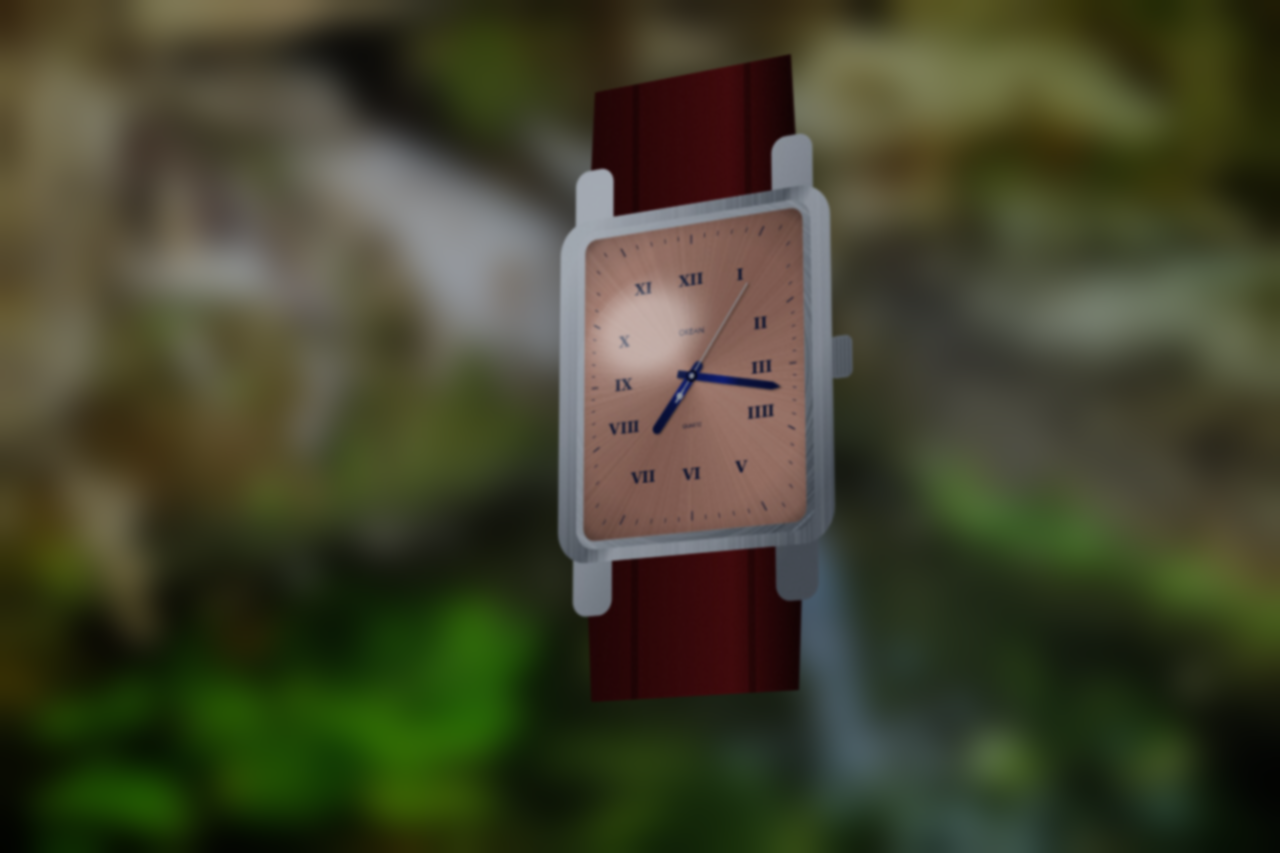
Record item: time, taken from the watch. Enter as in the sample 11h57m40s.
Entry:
7h17m06s
